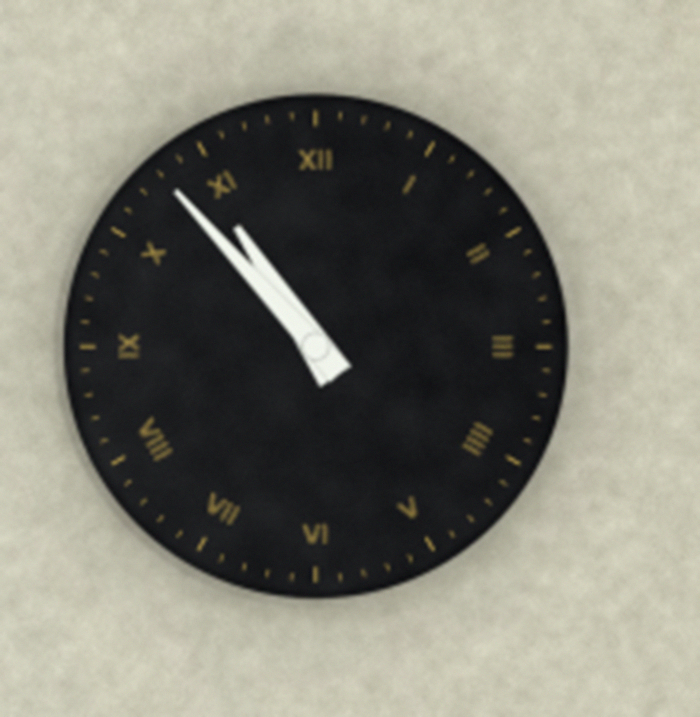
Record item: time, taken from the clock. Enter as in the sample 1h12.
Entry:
10h53
